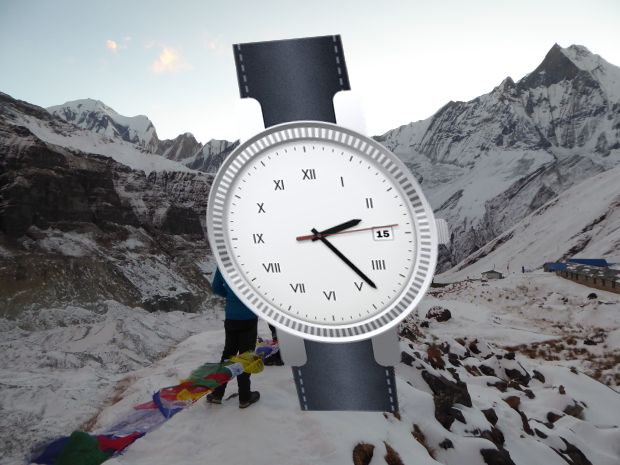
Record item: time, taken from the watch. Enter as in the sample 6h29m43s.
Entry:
2h23m14s
